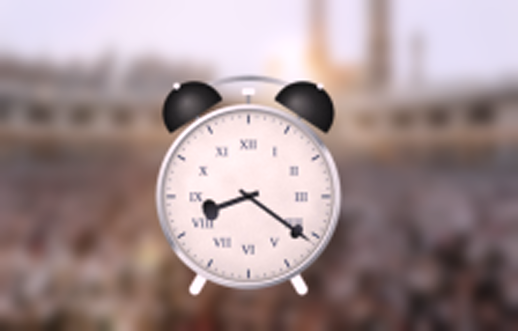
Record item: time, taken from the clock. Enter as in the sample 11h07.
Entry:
8h21
